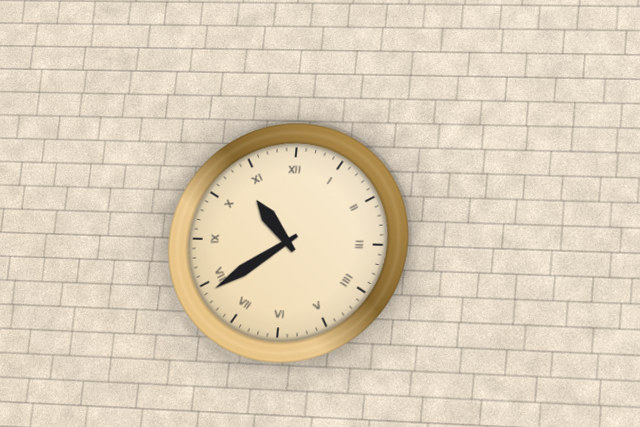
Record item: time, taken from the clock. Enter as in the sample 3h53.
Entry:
10h39
